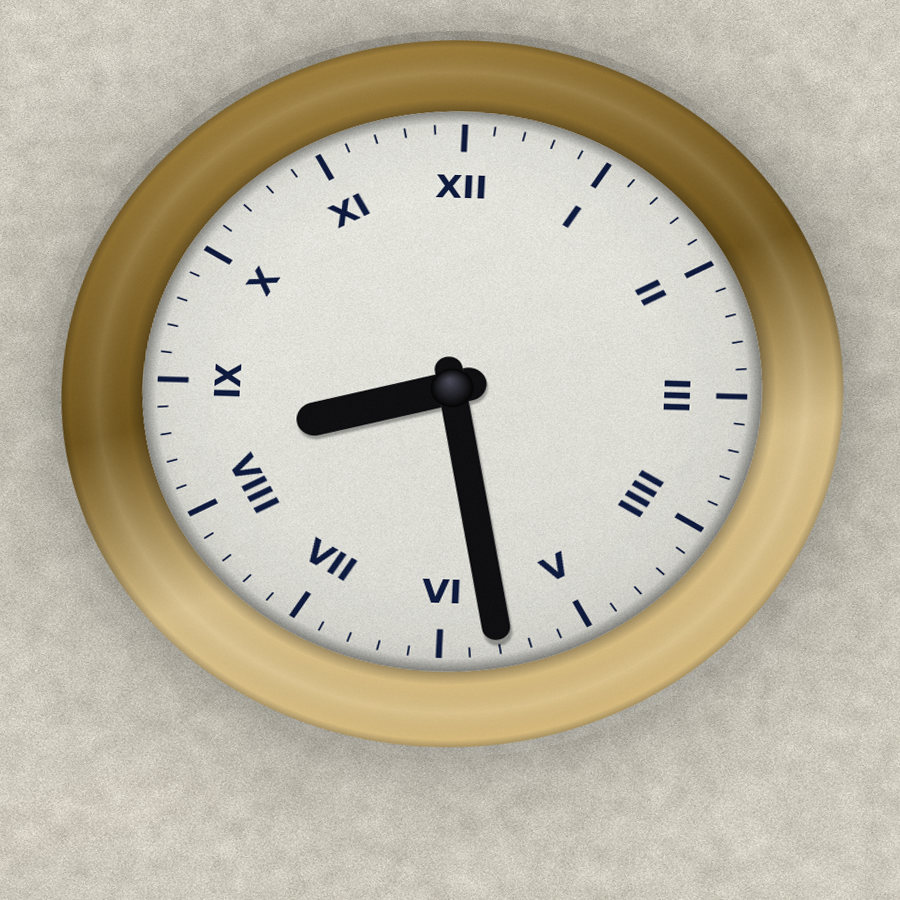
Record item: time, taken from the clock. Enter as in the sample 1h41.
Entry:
8h28
